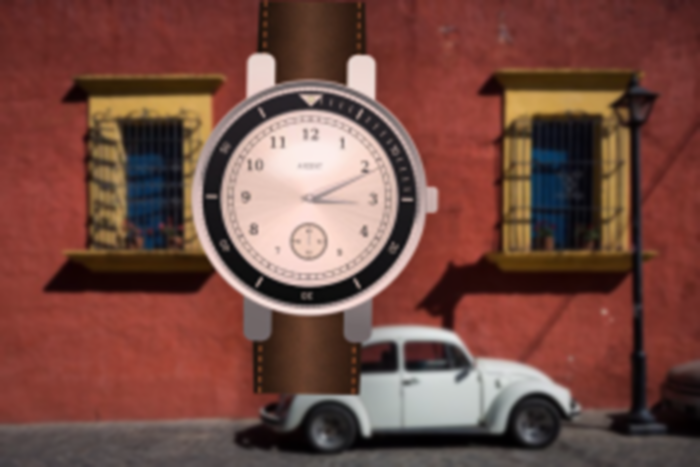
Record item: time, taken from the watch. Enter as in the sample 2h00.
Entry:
3h11
